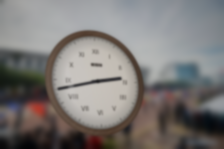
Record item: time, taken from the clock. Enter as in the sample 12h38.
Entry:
2h43
